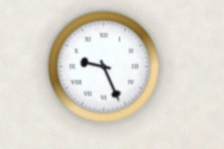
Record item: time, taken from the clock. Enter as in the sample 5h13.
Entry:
9h26
